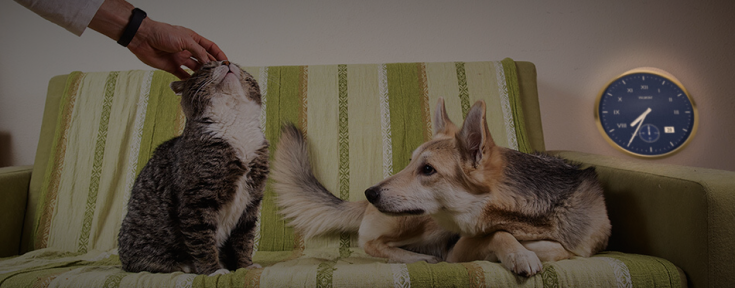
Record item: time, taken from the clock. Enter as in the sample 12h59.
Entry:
7h35
